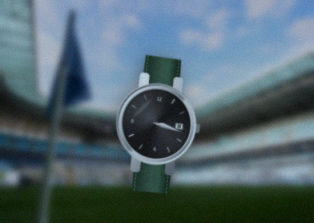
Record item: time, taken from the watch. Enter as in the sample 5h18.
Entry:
3h17
